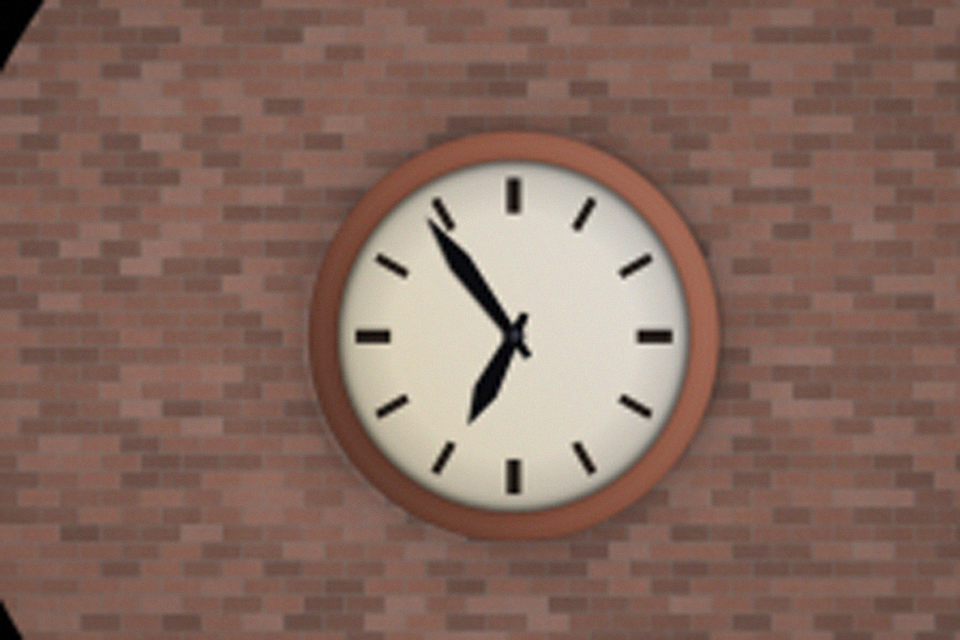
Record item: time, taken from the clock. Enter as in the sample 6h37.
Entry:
6h54
